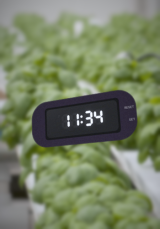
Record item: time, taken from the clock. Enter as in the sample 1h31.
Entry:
11h34
